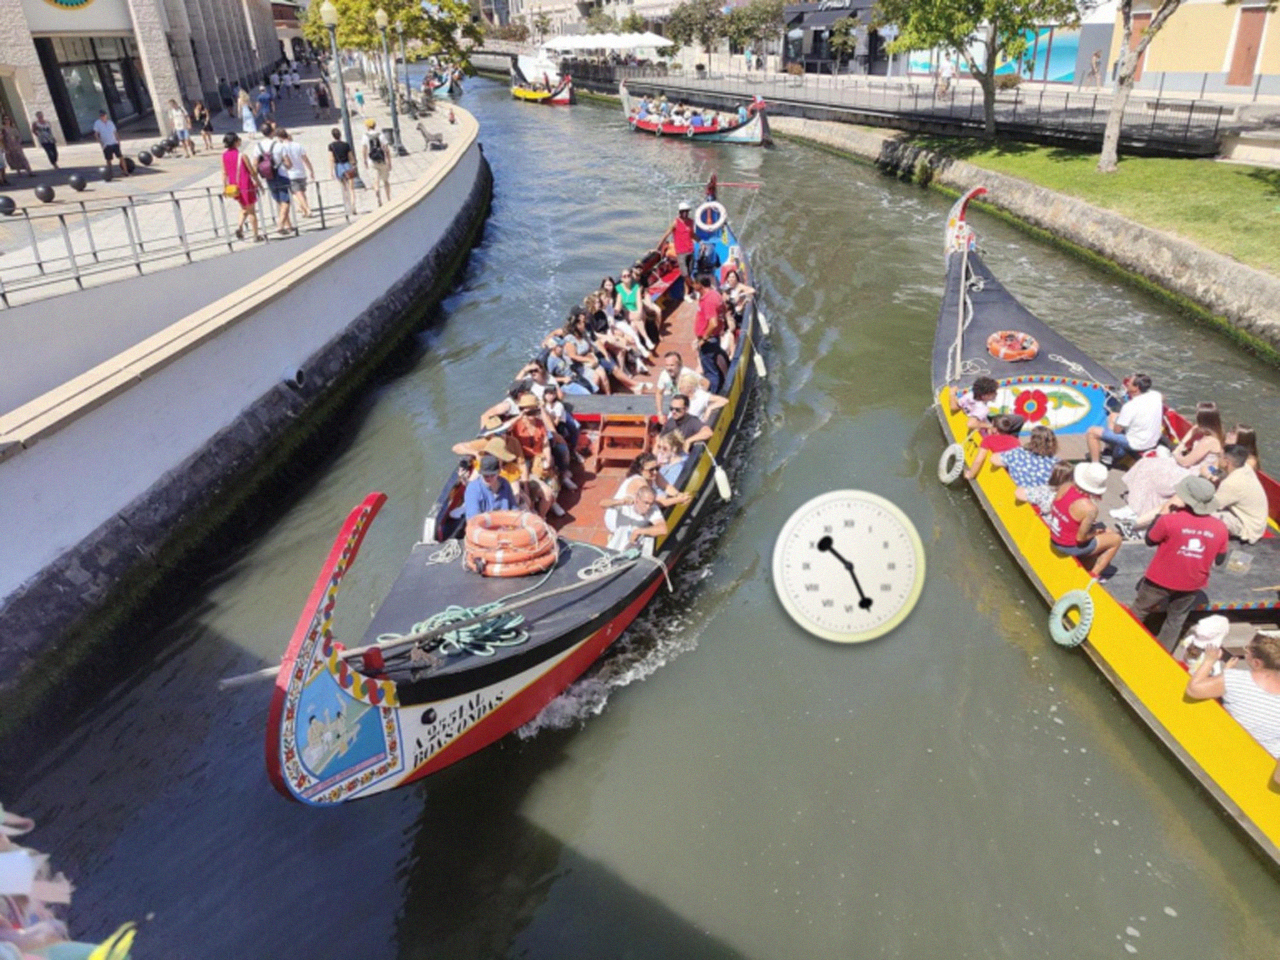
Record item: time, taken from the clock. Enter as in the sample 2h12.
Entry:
10h26
